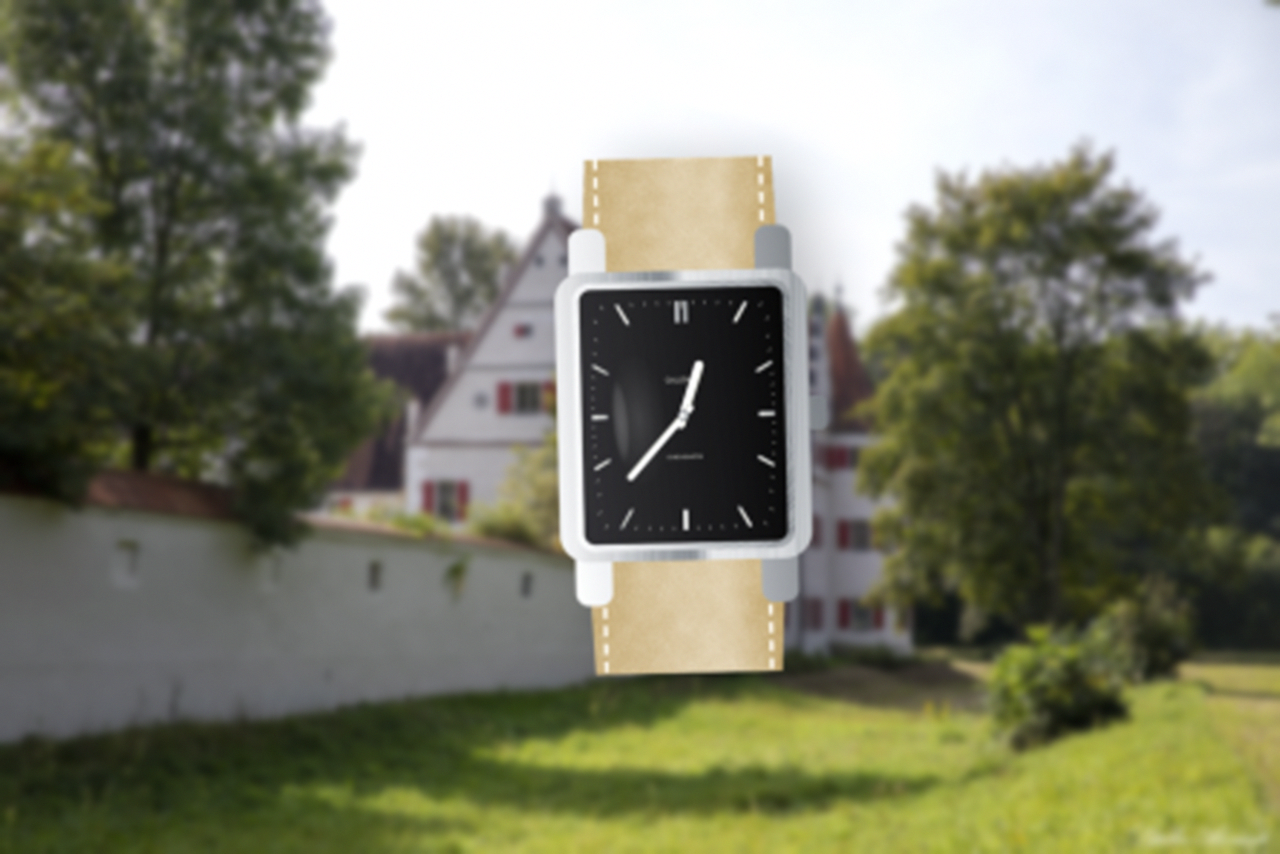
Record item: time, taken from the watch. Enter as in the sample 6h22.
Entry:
12h37
